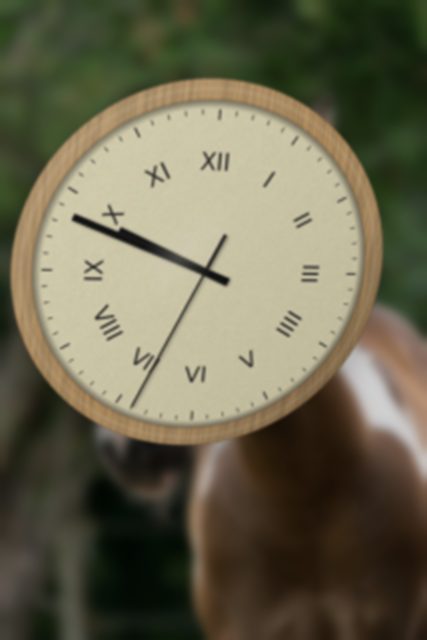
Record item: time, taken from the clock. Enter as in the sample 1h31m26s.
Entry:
9h48m34s
